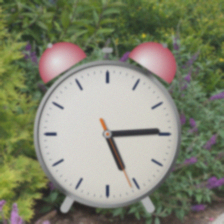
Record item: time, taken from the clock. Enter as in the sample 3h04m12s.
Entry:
5h14m26s
